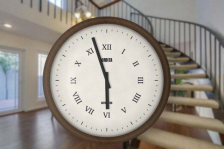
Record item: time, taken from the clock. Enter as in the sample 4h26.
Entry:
5h57
